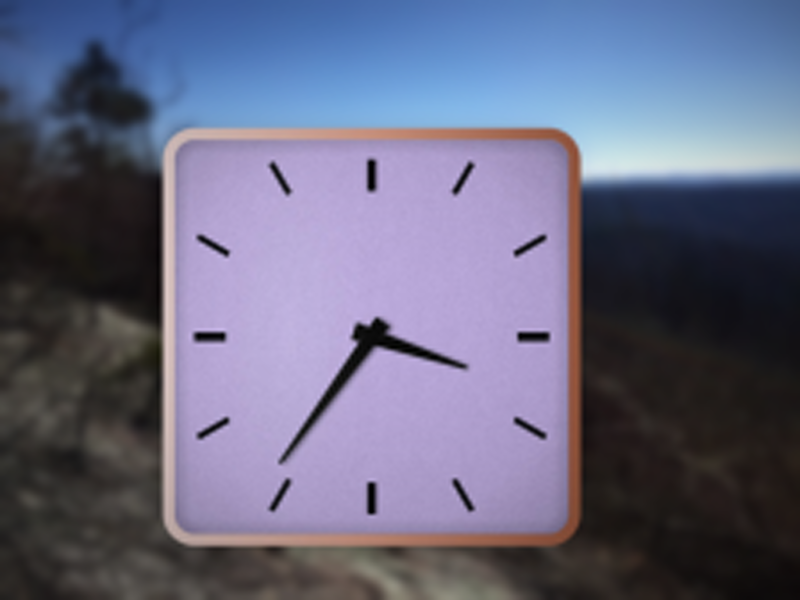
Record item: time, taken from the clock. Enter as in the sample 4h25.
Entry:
3h36
